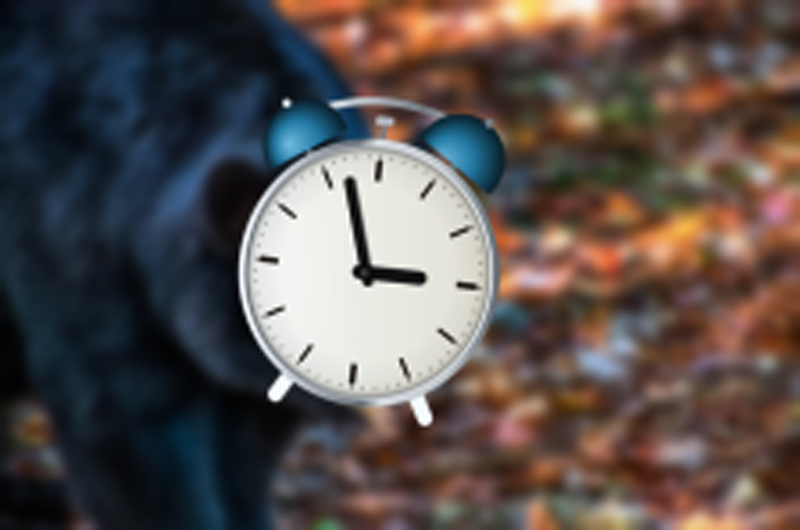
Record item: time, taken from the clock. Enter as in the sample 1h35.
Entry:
2h57
